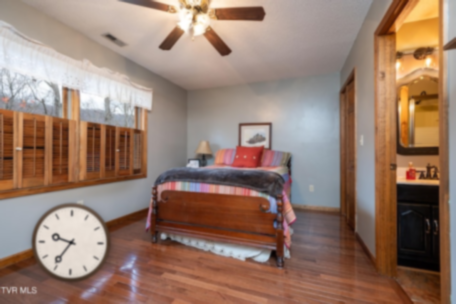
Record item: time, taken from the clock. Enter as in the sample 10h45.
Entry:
9h36
